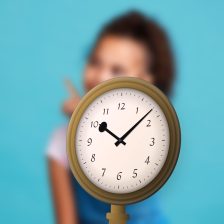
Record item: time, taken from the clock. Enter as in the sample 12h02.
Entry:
10h08
